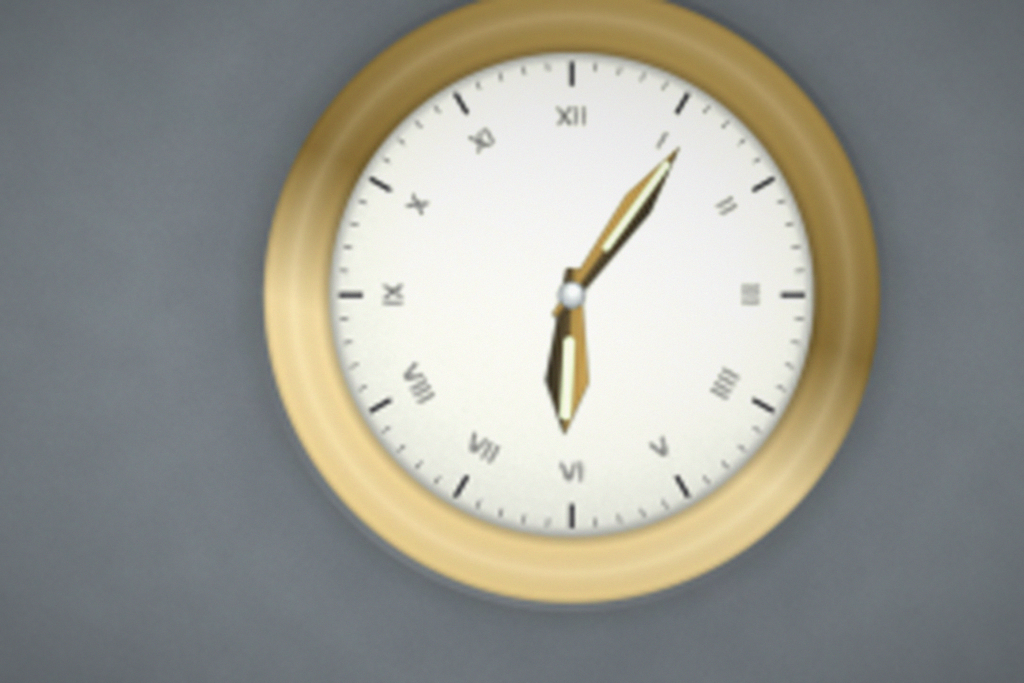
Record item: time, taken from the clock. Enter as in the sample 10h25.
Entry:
6h06
